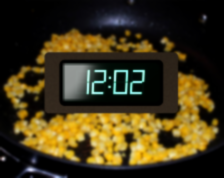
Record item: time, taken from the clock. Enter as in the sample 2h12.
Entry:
12h02
